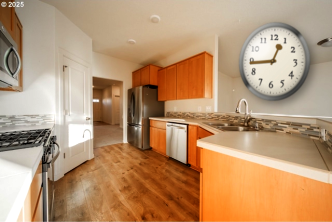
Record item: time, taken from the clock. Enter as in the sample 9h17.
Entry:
12h44
